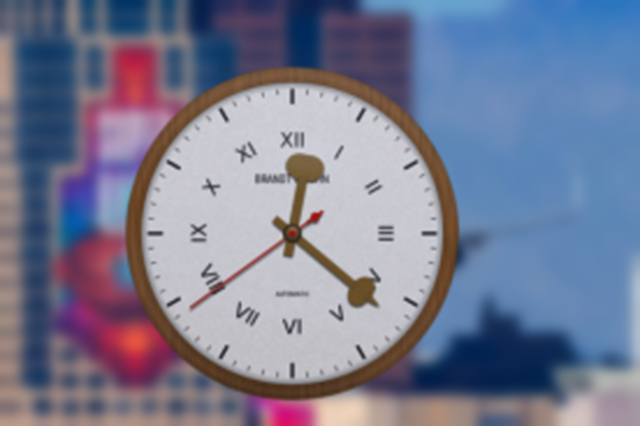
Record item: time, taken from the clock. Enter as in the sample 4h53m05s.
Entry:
12h21m39s
